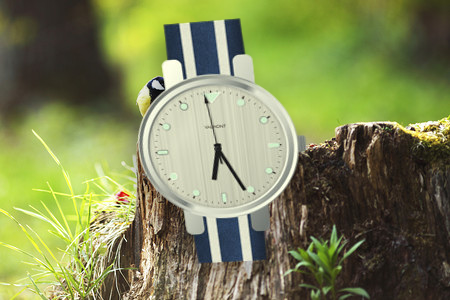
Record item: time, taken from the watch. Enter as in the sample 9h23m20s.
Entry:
6h25m59s
